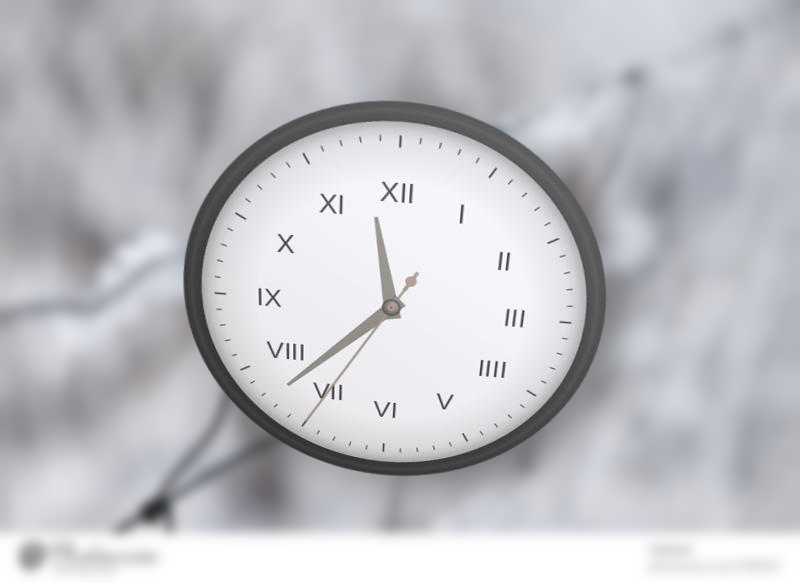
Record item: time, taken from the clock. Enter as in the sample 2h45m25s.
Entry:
11h37m35s
